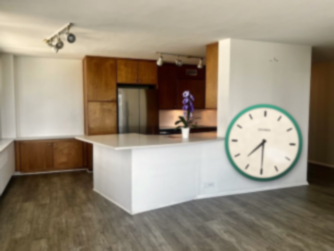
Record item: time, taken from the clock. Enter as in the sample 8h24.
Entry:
7h30
